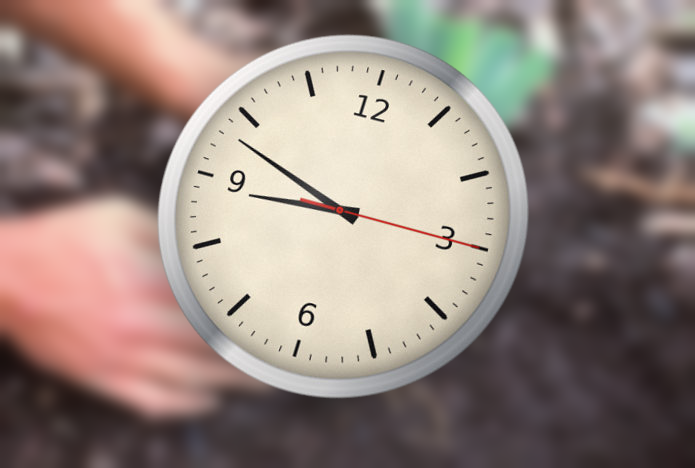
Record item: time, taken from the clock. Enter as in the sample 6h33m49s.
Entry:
8h48m15s
